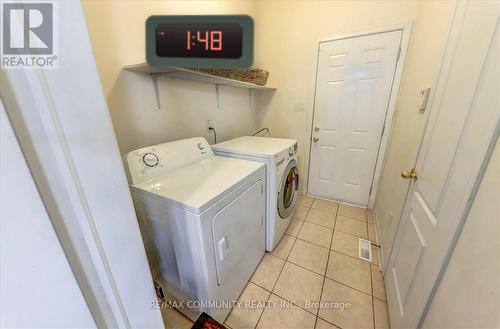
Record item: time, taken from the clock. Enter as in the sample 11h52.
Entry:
1h48
